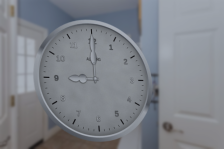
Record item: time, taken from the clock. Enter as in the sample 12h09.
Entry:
9h00
